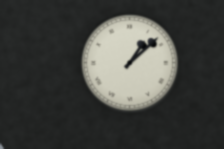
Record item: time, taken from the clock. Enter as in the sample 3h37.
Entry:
1h08
